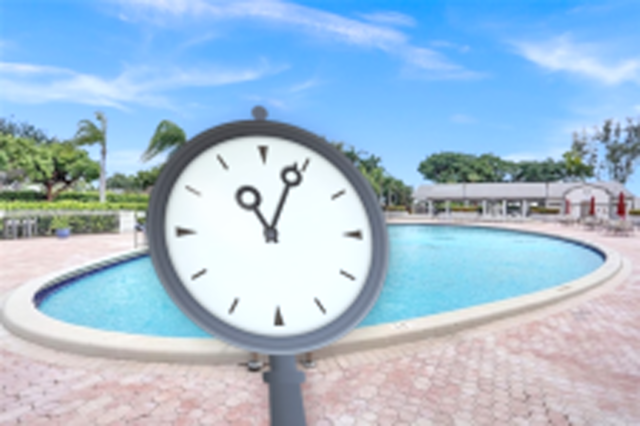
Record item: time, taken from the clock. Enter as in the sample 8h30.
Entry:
11h04
